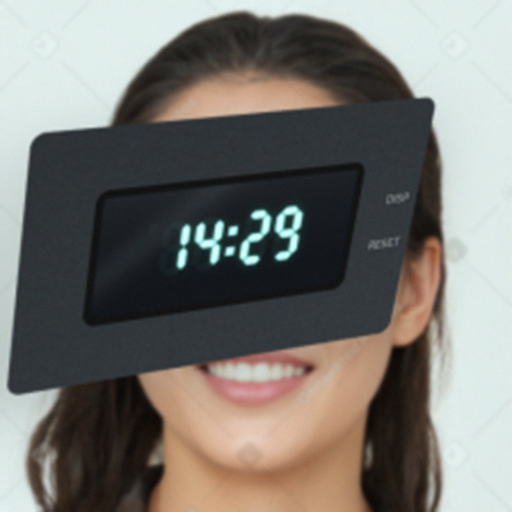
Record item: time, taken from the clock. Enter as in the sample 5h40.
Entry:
14h29
